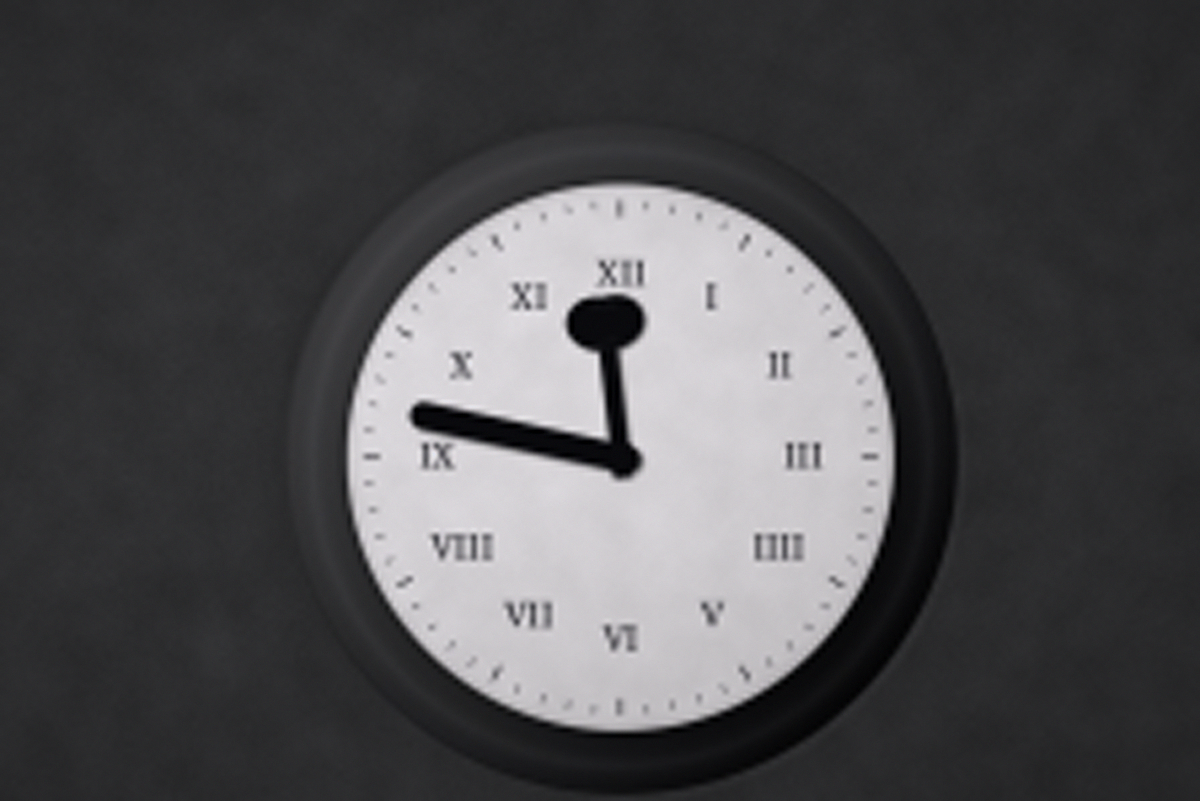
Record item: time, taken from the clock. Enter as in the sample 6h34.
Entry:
11h47
